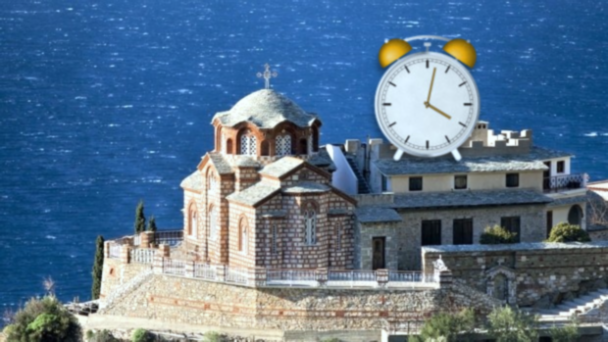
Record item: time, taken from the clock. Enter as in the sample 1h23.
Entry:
4h02
